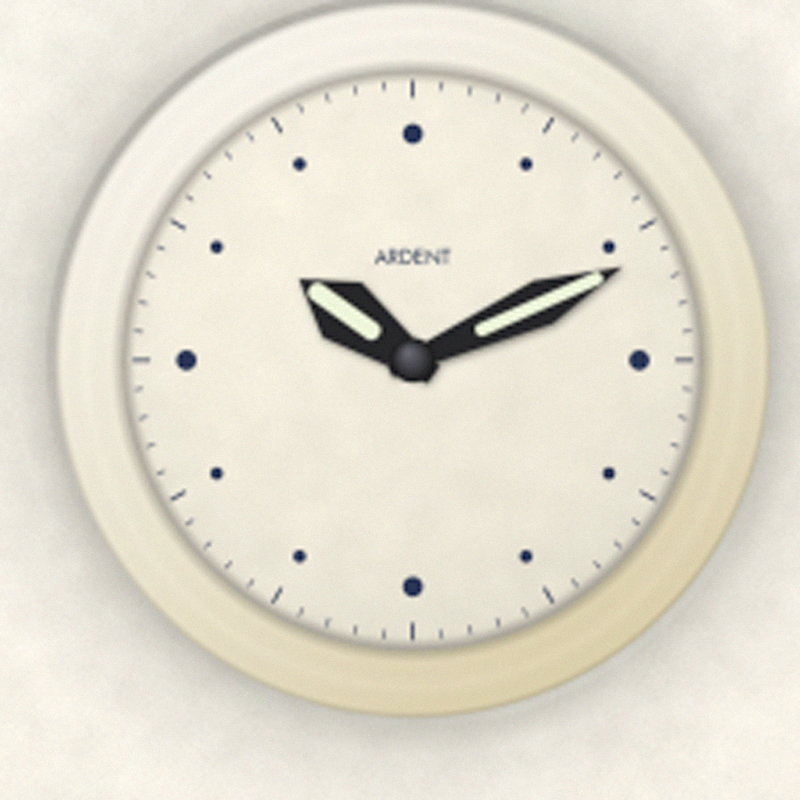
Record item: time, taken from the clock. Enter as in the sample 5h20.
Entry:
10h11
